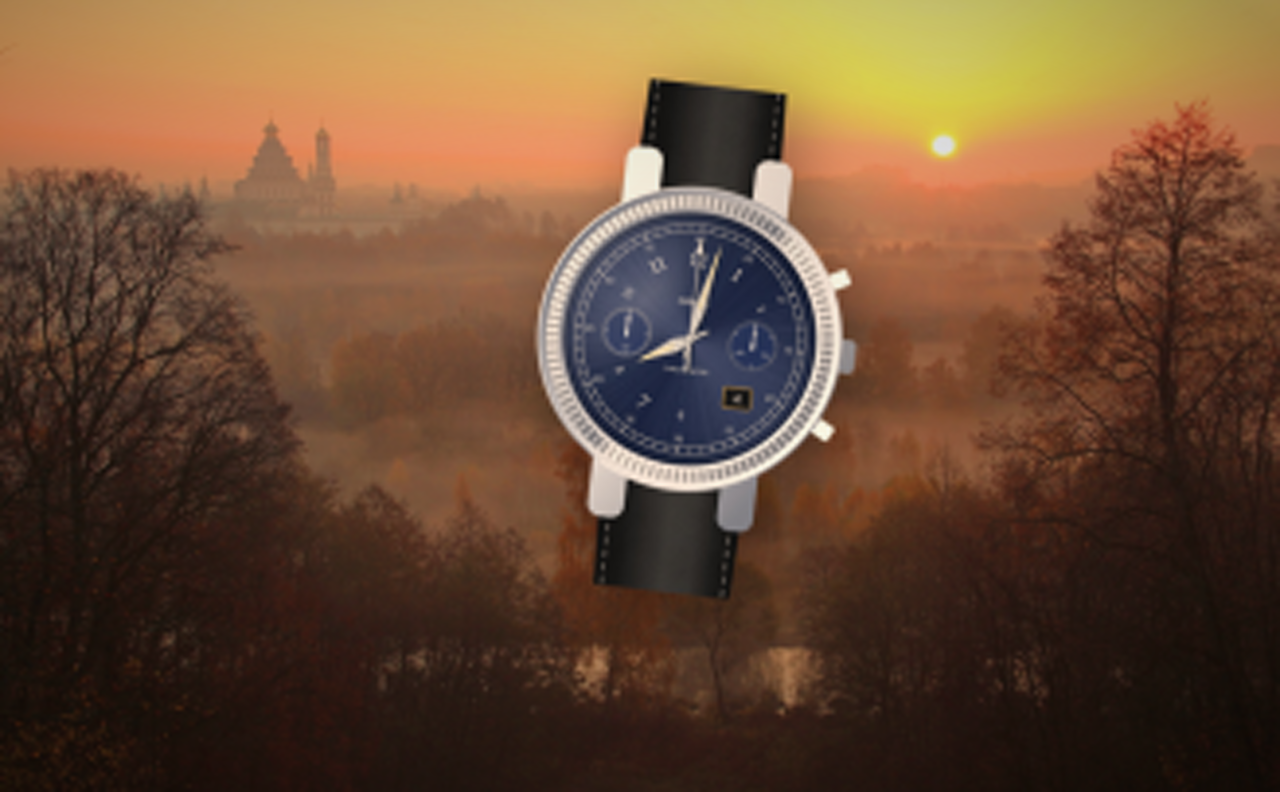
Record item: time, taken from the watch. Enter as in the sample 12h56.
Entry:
8h02
